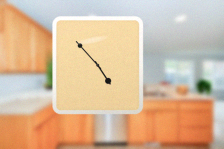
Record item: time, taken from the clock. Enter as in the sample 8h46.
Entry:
4h53
